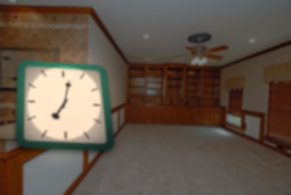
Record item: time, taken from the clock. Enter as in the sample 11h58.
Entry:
7h02
